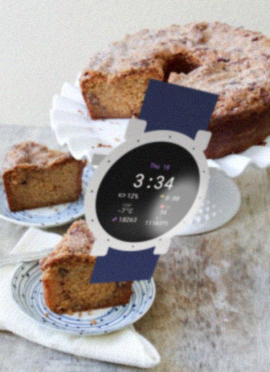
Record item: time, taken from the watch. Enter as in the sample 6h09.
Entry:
3h34
